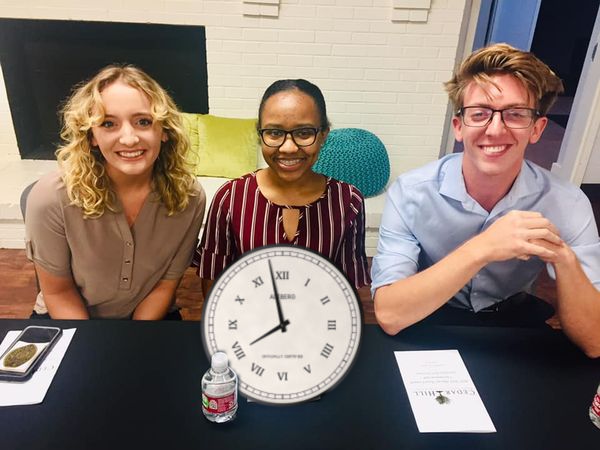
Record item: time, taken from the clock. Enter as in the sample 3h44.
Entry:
7h58
